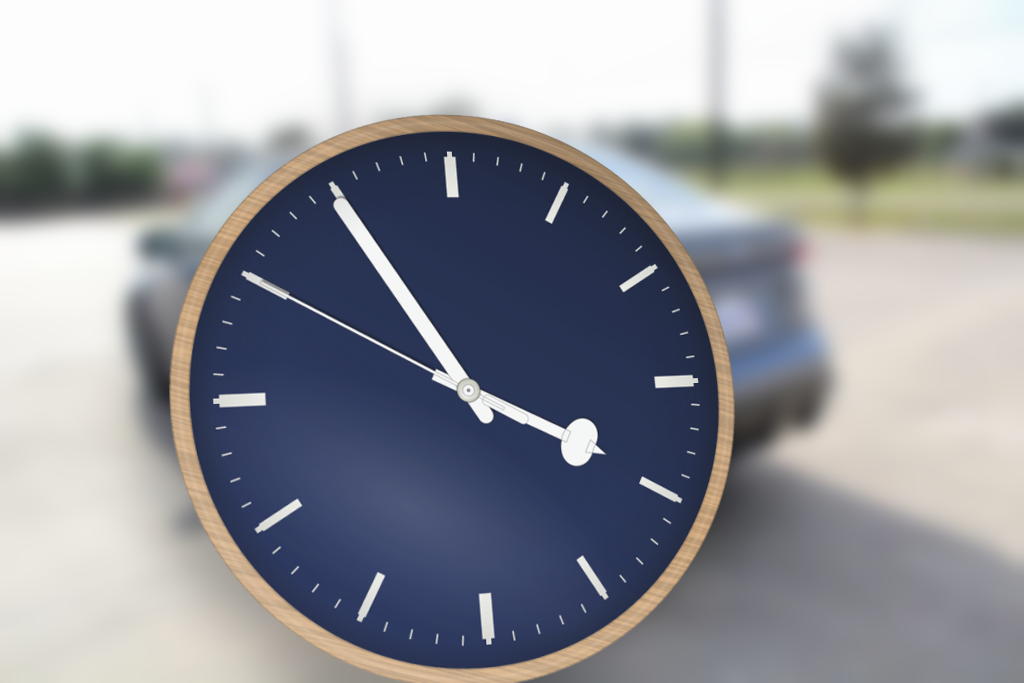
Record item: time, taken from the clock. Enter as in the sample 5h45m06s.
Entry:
3h54m50s
